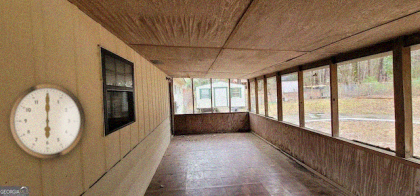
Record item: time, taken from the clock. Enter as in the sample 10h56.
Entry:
6h00
